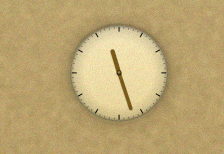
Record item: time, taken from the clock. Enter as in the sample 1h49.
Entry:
11h27
